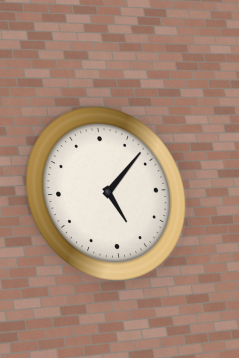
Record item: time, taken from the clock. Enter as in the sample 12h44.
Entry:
5h08
